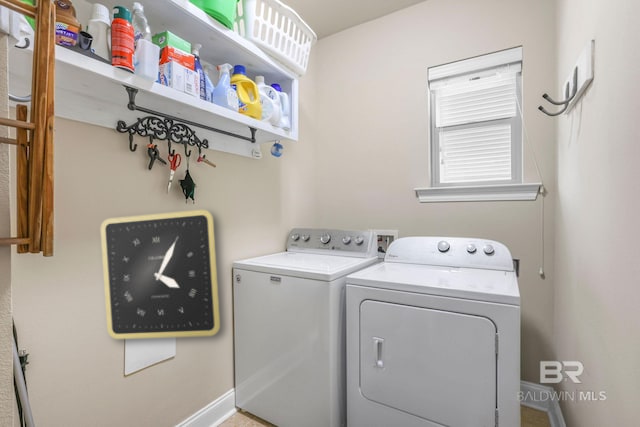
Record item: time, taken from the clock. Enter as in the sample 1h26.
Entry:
4h05
